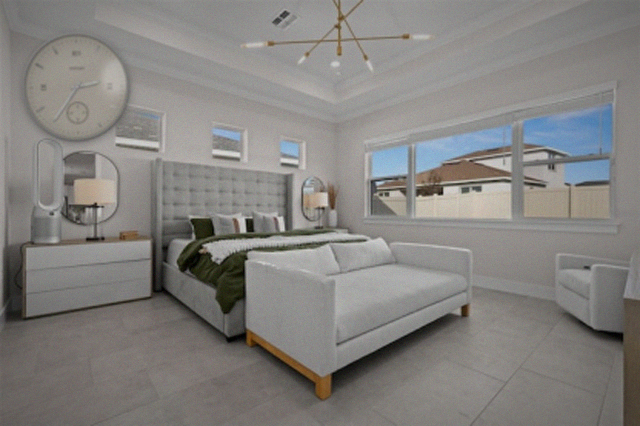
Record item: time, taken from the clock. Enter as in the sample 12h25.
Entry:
2h36
